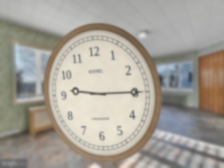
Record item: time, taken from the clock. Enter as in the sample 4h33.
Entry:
9h15
